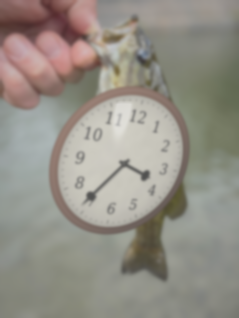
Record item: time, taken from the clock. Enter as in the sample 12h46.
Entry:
3h36
